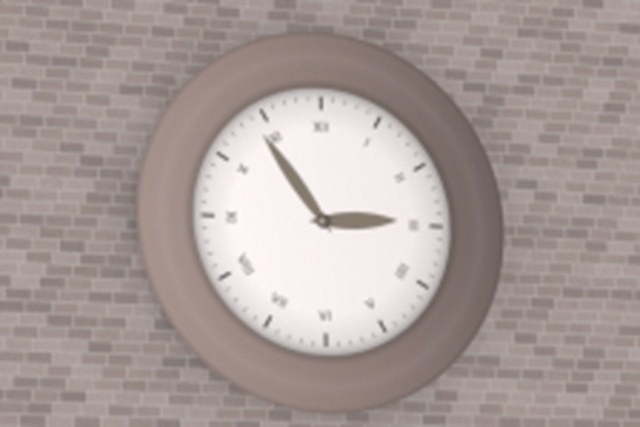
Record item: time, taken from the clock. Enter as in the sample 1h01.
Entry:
2h54
